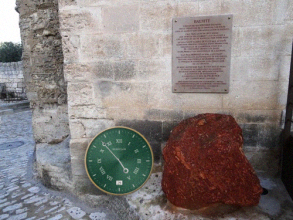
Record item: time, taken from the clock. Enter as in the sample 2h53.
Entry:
4h53
